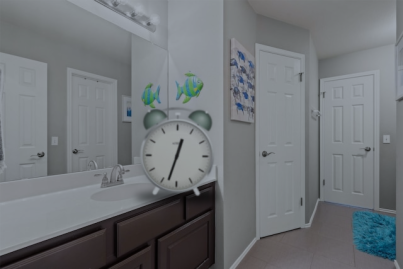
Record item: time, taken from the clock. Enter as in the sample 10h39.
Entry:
12h33
